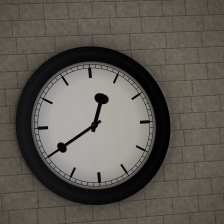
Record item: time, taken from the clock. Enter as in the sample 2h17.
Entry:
12h40
